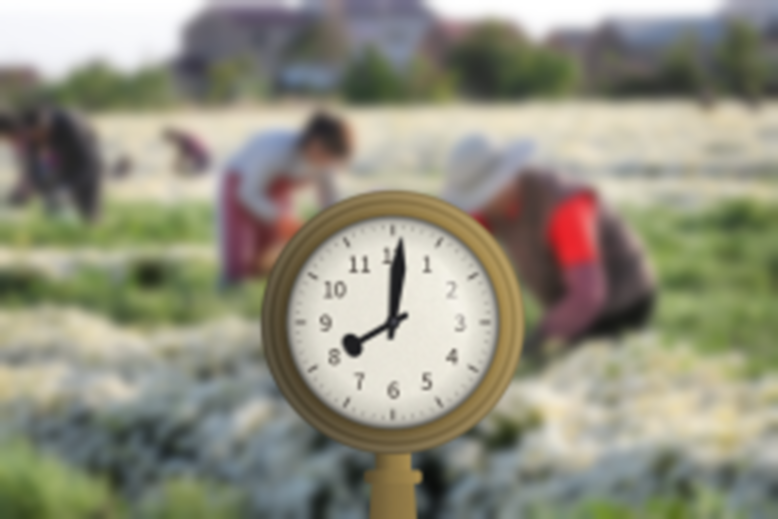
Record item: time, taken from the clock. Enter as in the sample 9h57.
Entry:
8h01
